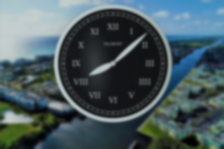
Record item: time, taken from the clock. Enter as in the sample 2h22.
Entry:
8h08
